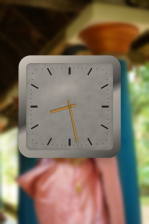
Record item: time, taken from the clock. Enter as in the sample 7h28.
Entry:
8h28
